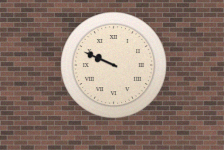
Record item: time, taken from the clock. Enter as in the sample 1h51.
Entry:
9h49
